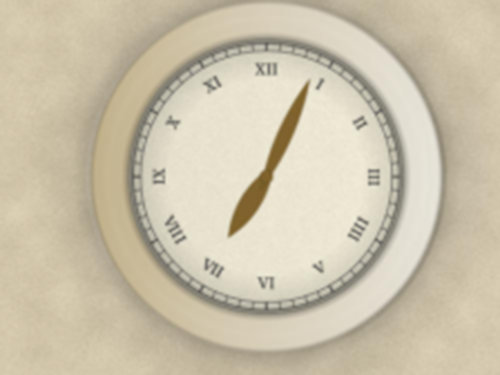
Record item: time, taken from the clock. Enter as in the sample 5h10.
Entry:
7h04
